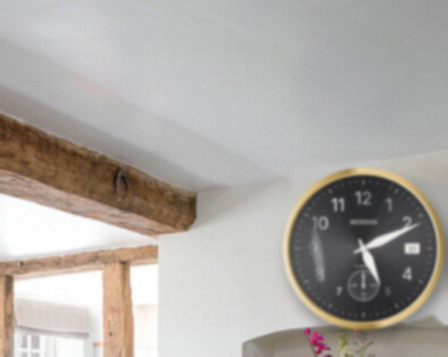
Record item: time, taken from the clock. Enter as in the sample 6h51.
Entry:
5h11
